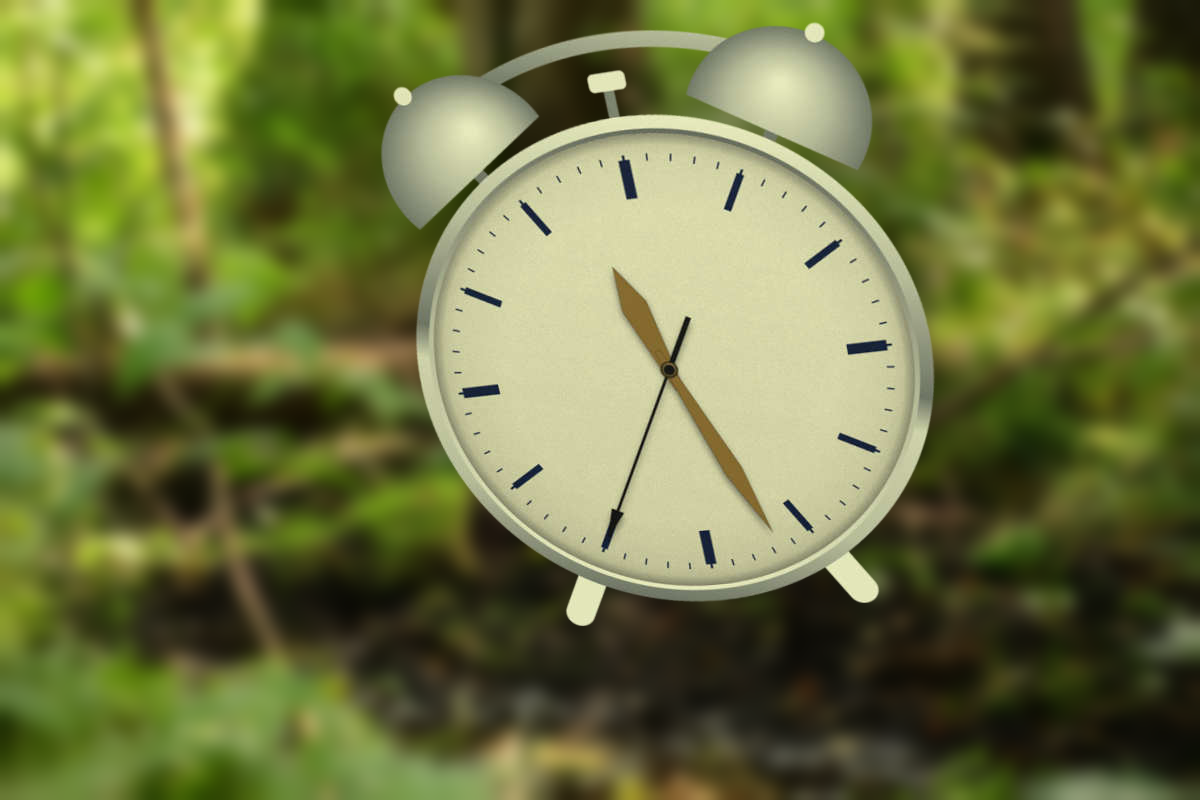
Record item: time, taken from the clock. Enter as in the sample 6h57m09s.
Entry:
11h26m35s
